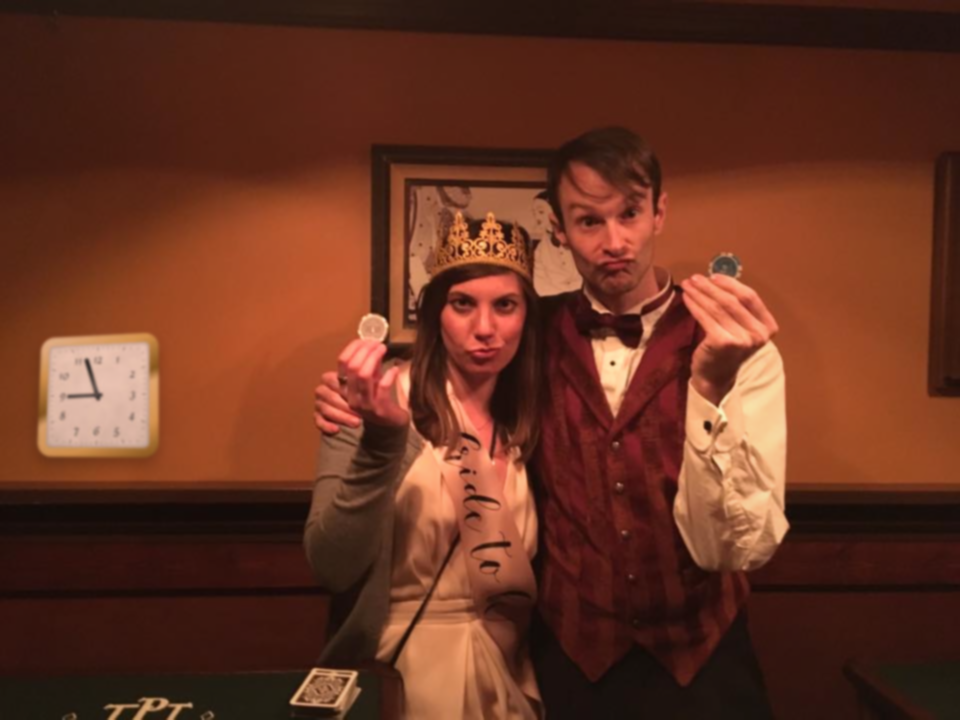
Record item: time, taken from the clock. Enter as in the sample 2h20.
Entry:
8h57
